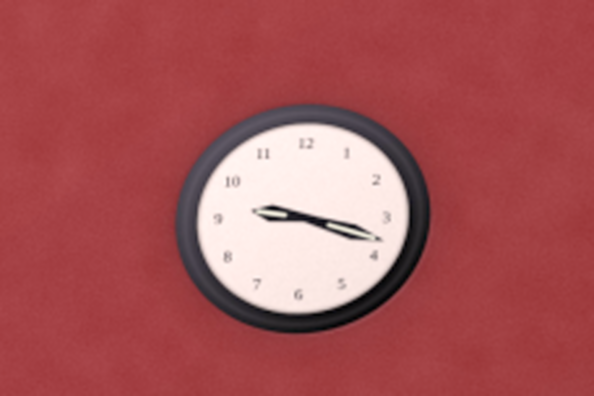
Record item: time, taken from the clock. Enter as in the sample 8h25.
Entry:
9h18
